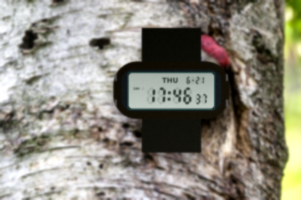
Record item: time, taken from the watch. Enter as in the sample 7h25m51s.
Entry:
17h46m37s
